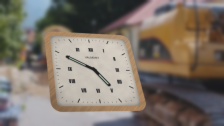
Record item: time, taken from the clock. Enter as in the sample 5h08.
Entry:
4h50
